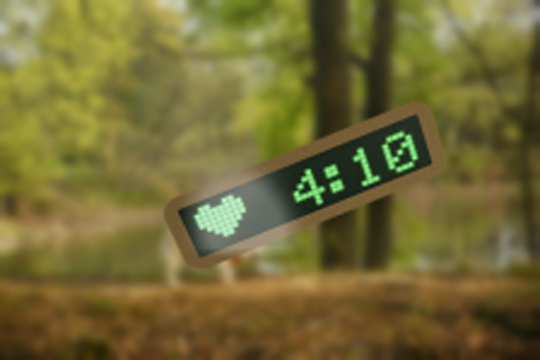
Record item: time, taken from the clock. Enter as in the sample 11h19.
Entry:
4h10
